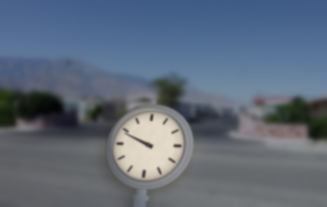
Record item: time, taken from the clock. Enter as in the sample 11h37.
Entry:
9h49
